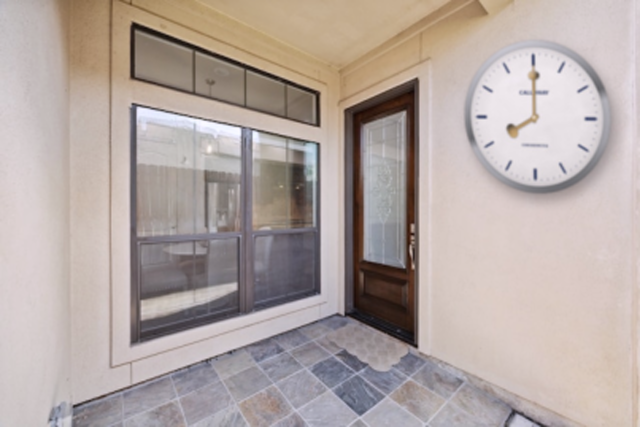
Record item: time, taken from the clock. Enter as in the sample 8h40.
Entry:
8h00
